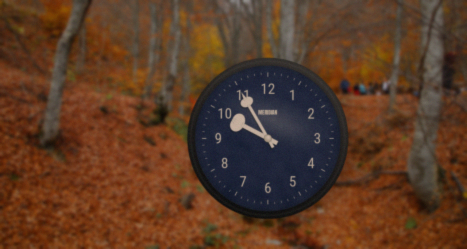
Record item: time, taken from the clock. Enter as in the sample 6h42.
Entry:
9h55
